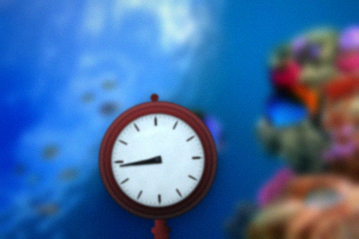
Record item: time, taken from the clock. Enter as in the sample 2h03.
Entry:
8h44
